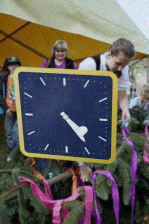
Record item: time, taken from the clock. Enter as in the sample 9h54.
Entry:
4h24
